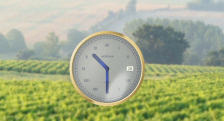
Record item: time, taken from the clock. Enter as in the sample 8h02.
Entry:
10h30
